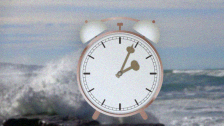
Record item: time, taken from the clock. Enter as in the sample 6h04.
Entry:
2h04
